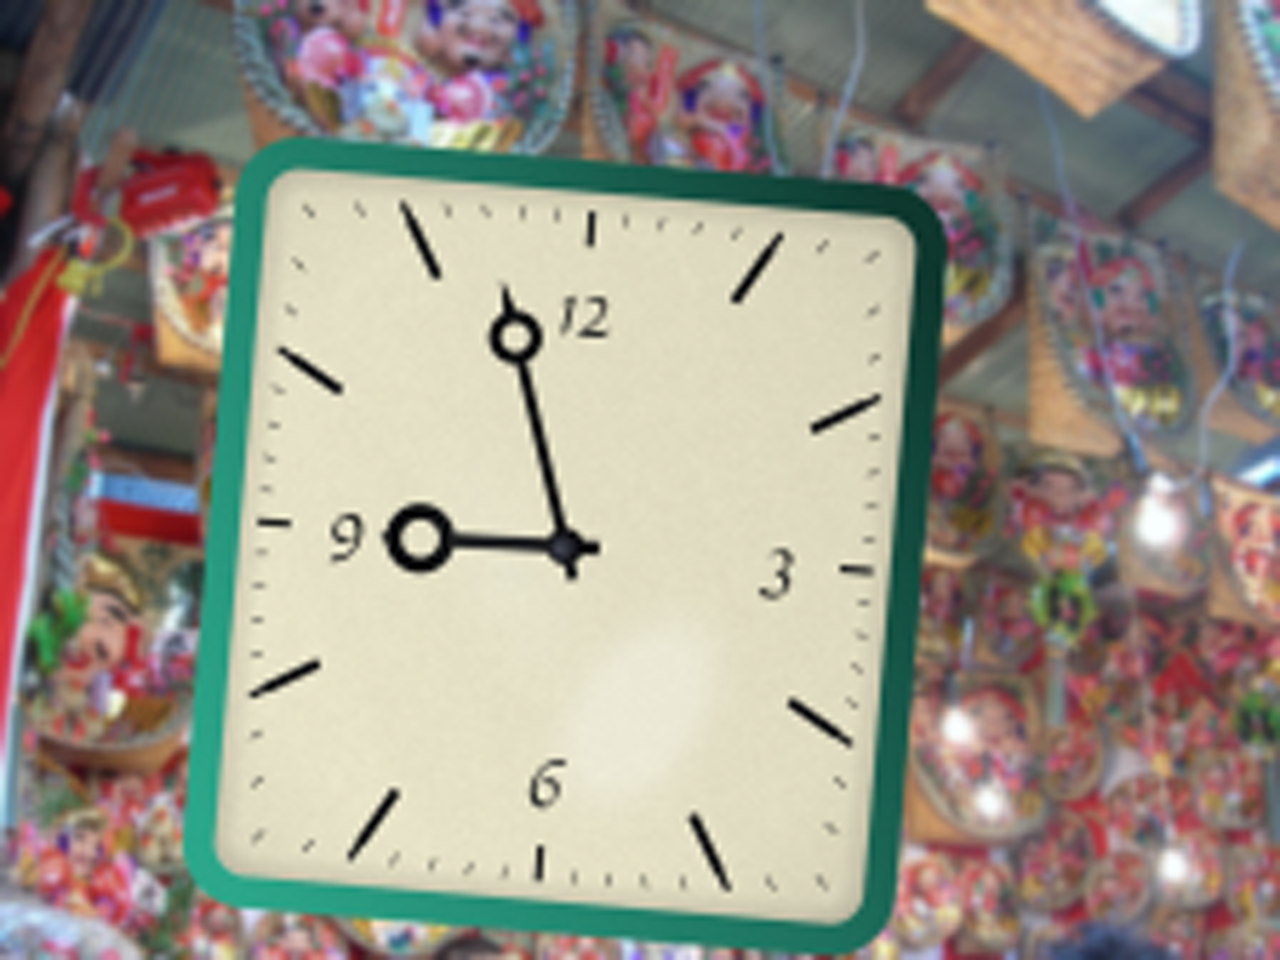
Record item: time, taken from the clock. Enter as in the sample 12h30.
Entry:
8h57
